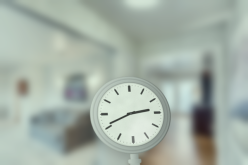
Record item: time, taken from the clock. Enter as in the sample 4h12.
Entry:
2h41
